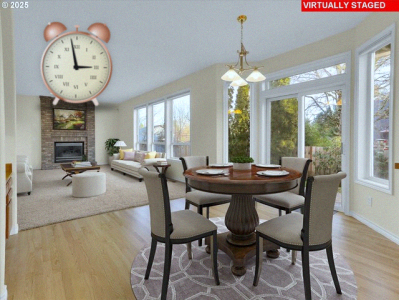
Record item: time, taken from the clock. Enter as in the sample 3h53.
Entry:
2h58
